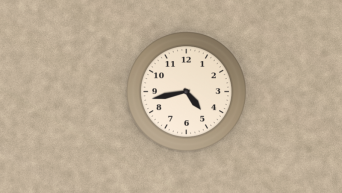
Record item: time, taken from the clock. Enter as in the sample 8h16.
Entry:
4h43
